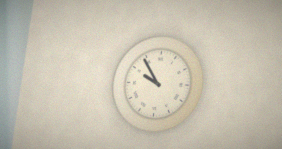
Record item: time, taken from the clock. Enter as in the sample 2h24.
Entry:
9h54
